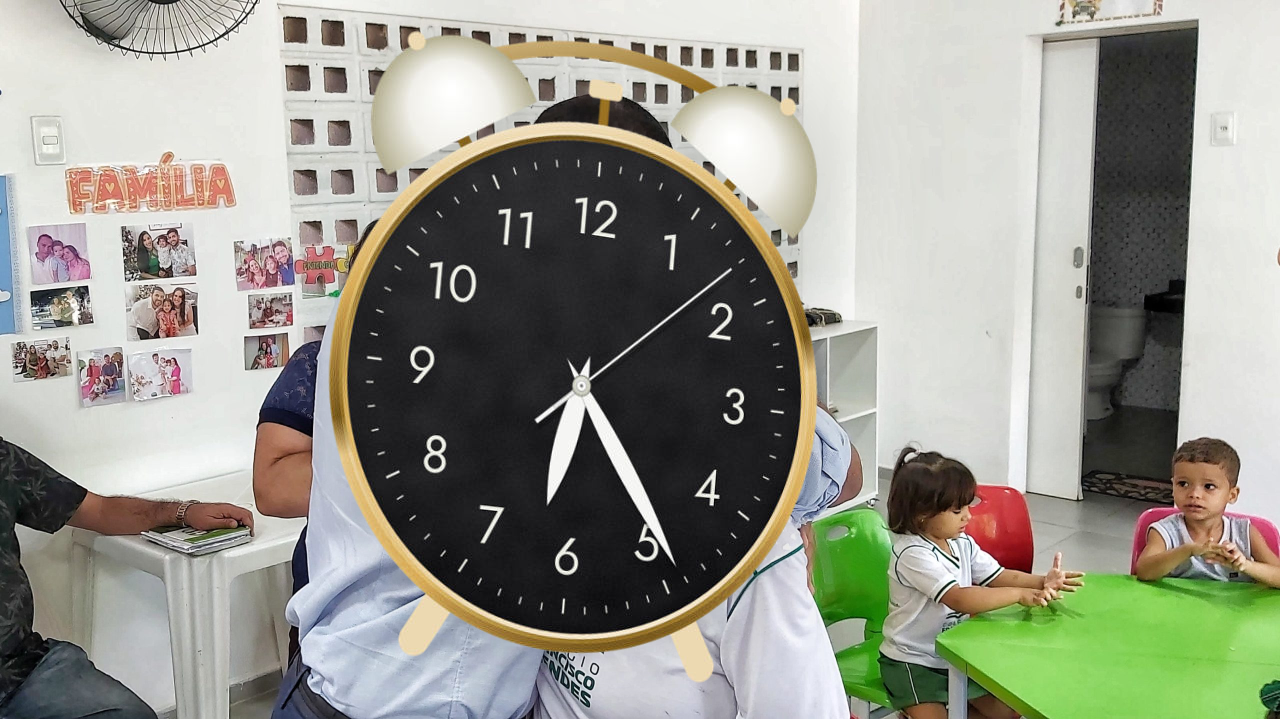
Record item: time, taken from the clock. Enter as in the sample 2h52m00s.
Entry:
6h24m08s
